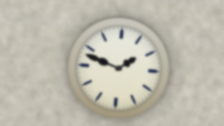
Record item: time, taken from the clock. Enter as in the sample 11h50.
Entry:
1h48
